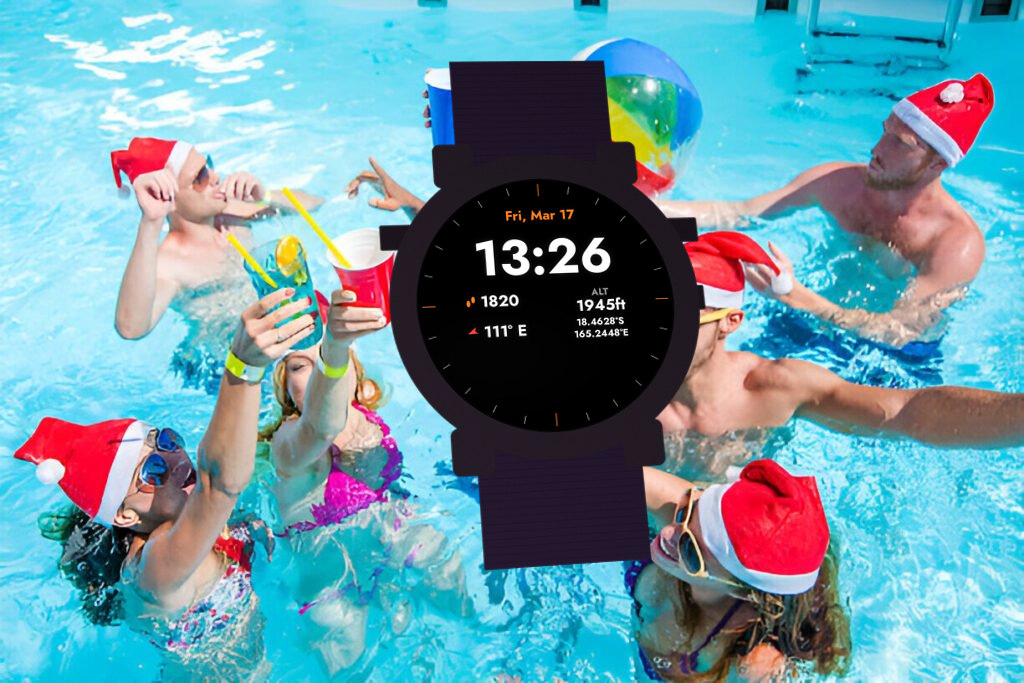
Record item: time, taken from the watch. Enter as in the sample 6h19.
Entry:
13h26
